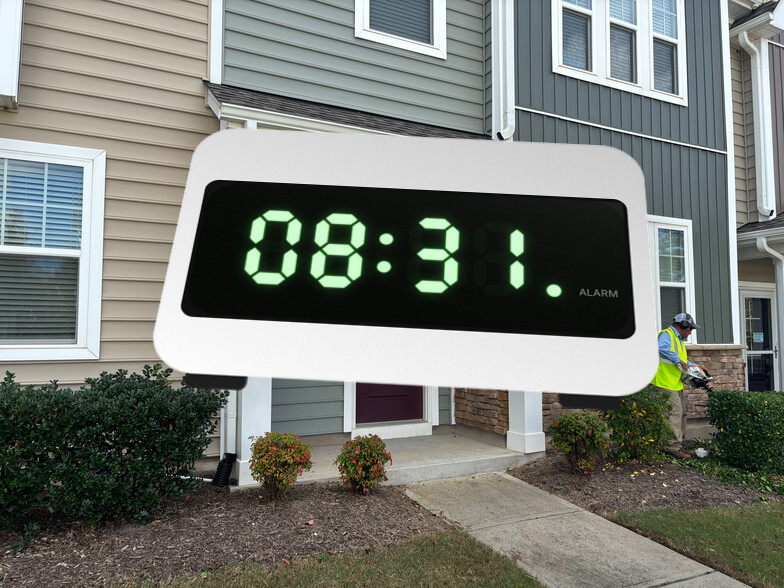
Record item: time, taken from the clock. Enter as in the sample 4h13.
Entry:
8h31
